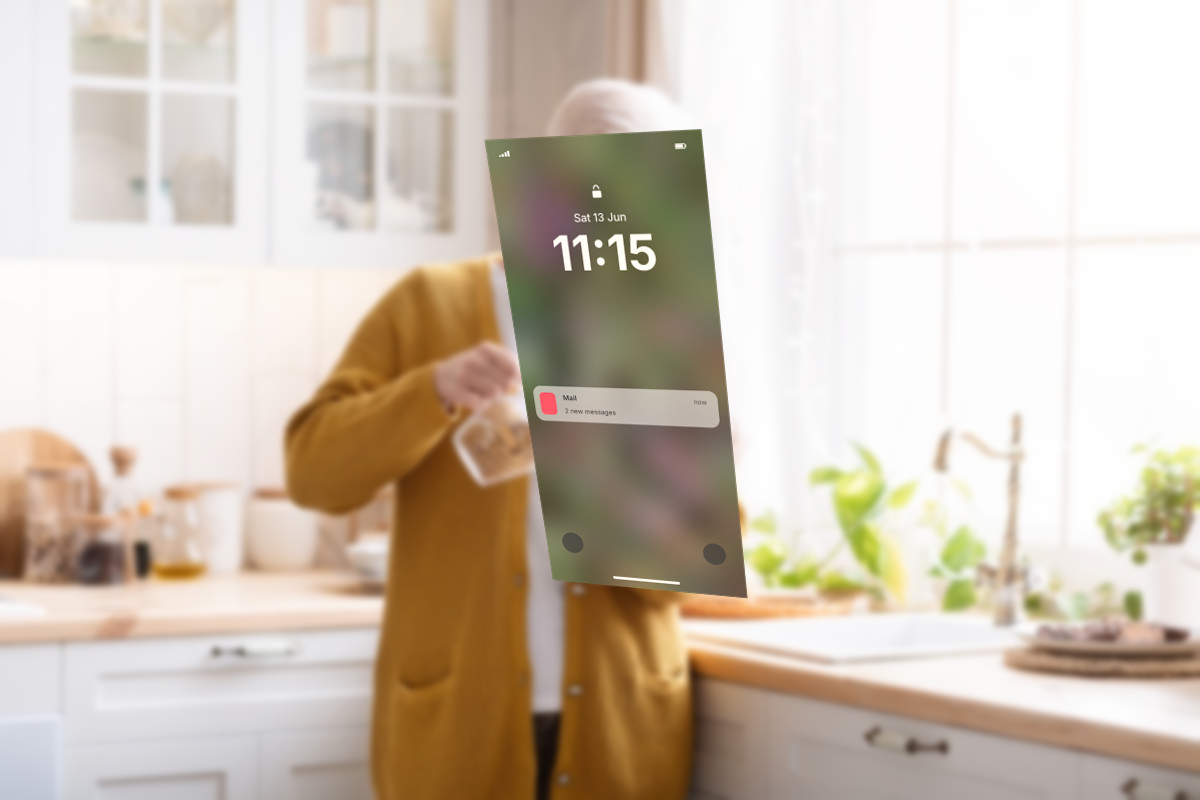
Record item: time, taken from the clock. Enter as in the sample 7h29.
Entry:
11h15
